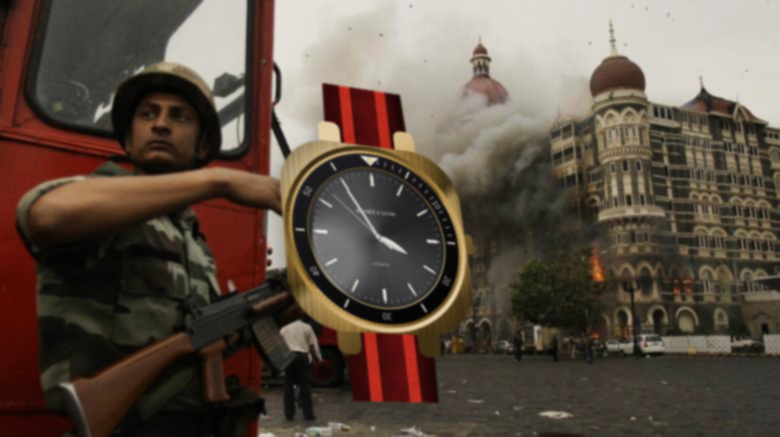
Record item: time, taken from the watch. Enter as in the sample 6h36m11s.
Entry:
3h54m52s
